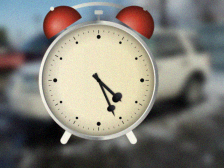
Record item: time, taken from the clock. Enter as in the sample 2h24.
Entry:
4h26
